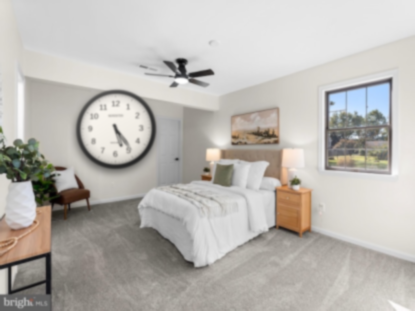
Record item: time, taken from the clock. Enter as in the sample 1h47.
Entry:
5h24
